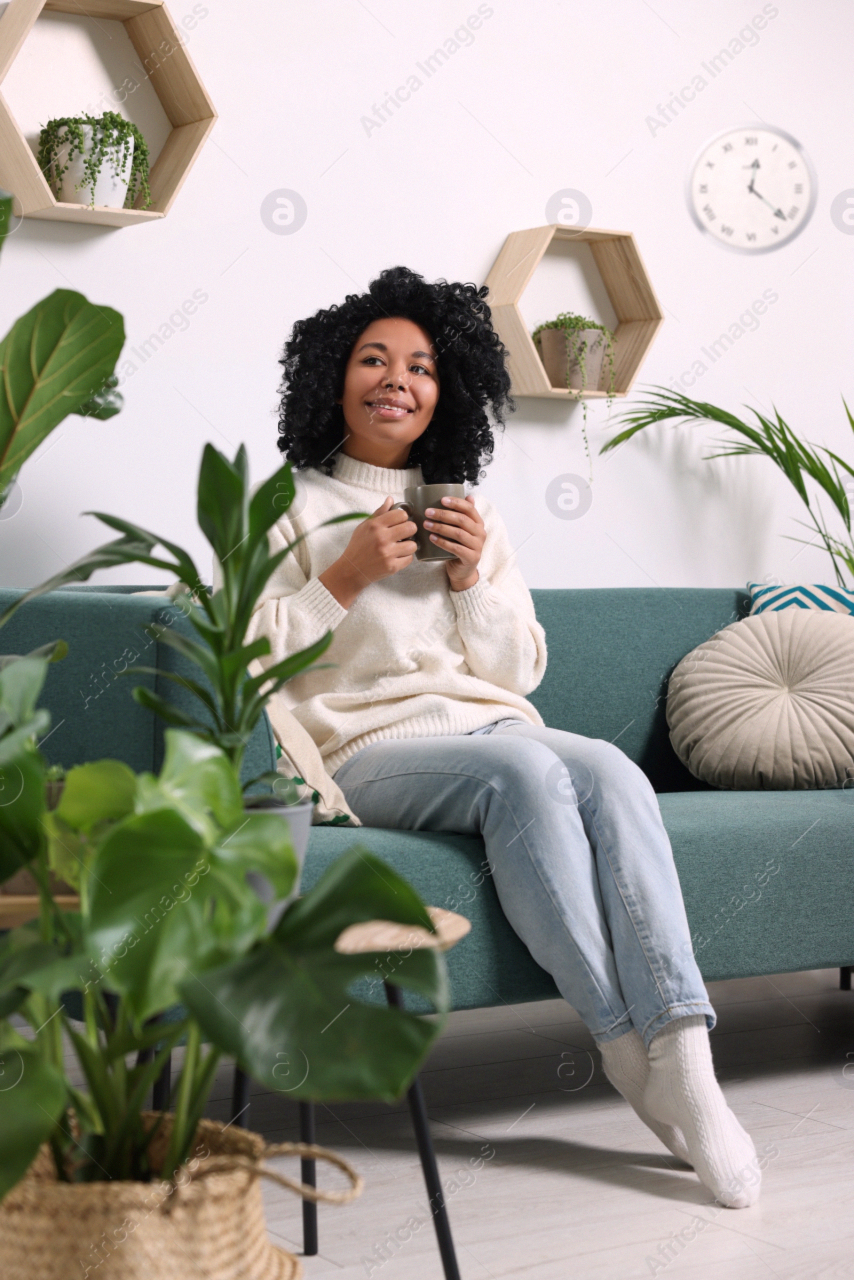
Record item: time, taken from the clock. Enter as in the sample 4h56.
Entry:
12h22
